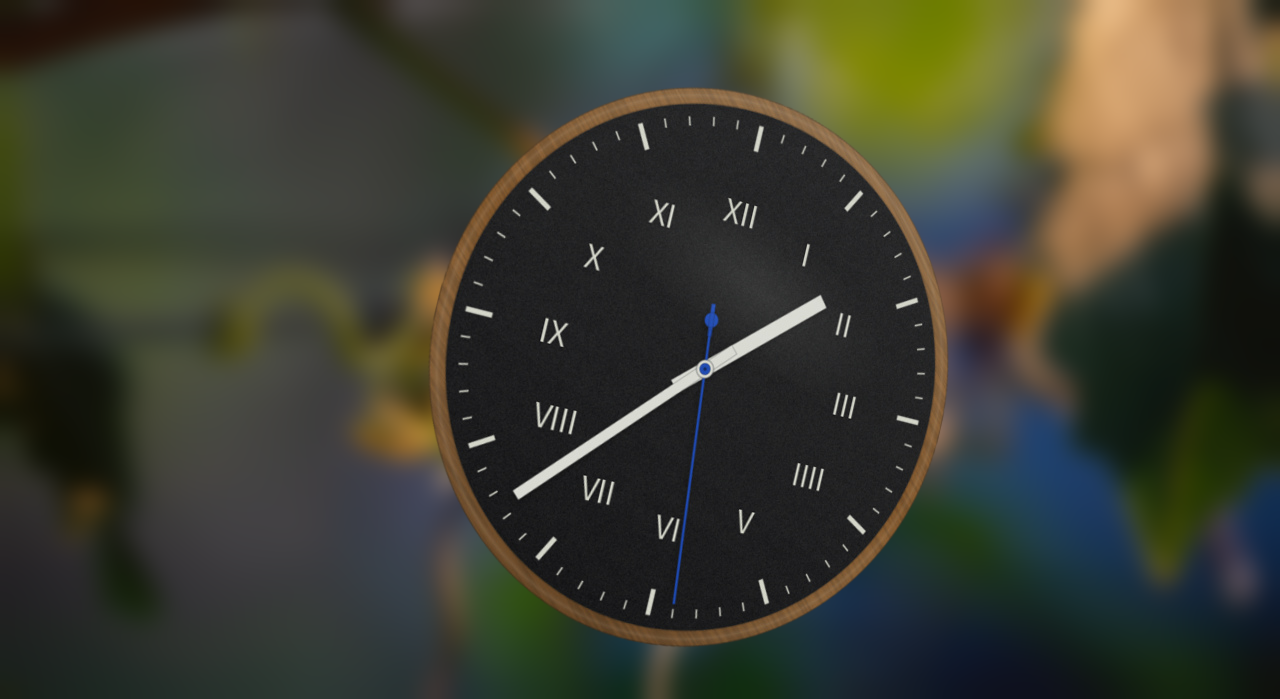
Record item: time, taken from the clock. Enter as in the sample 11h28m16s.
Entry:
1h37m29s
